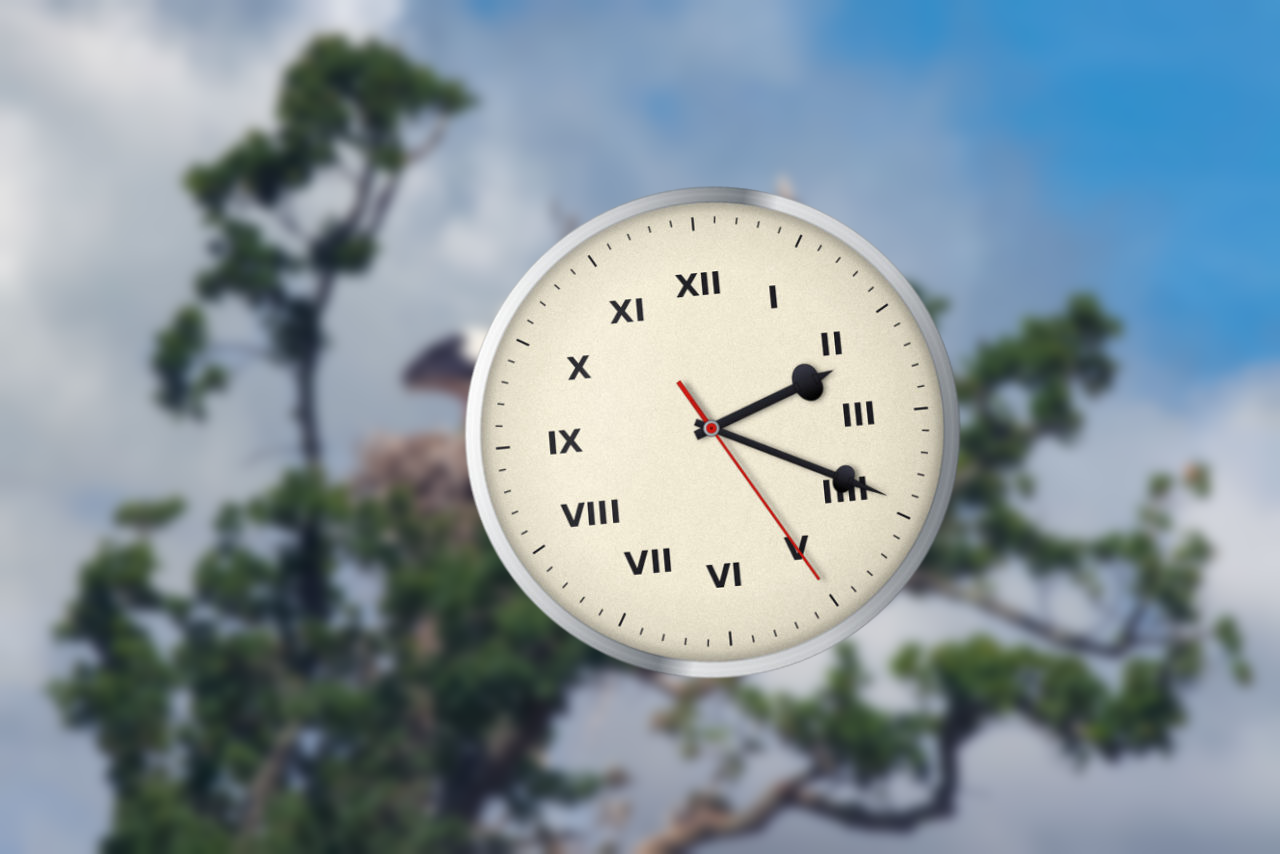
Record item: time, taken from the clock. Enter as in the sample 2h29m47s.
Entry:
2h19m25s
